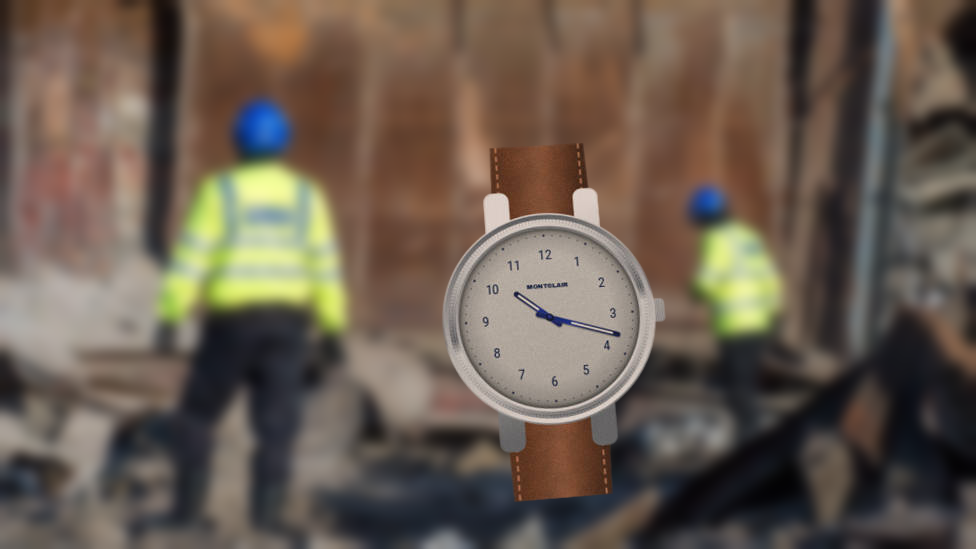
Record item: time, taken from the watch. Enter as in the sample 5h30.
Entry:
10h18
